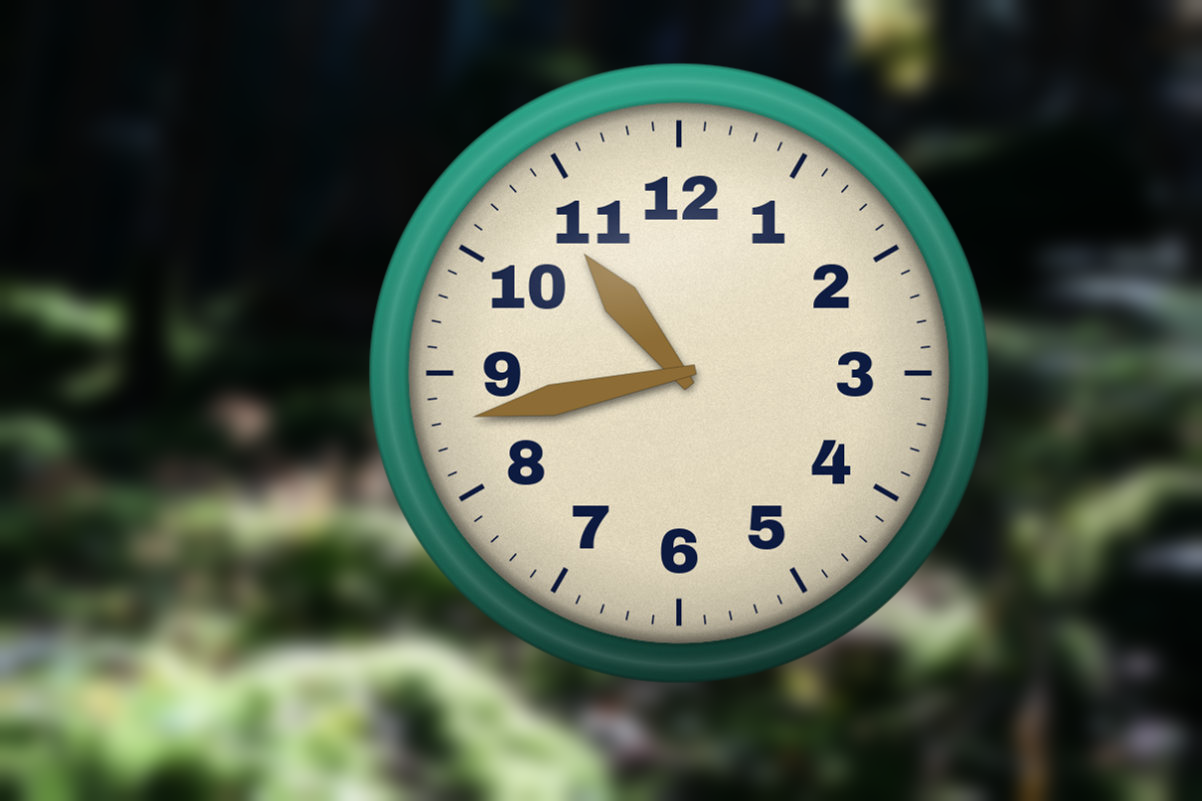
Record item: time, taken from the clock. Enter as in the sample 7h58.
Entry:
10h43
